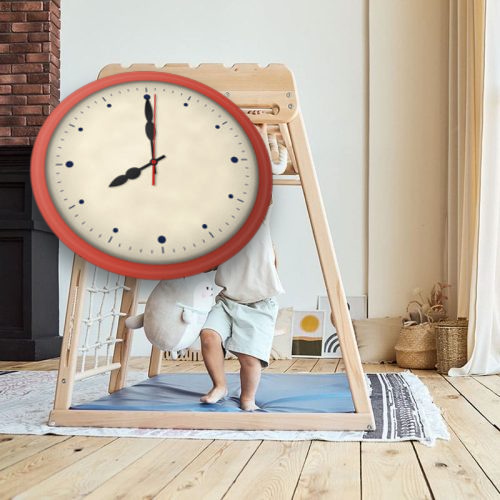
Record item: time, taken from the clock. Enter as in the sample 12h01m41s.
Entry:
8h00m01s
